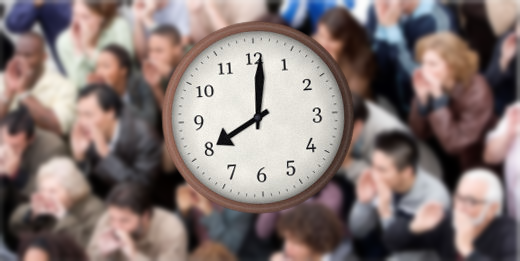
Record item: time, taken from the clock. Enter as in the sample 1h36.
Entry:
8h01
